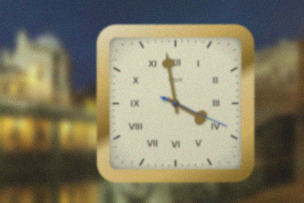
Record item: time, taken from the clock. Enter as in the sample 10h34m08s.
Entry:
3h58m19s
